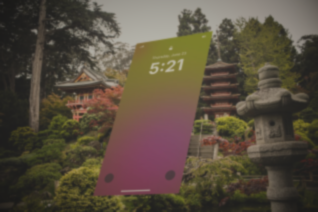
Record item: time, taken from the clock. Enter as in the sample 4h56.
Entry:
5h21
